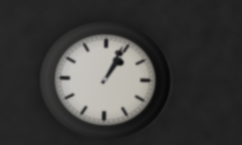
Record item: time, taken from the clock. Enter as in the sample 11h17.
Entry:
1h04
